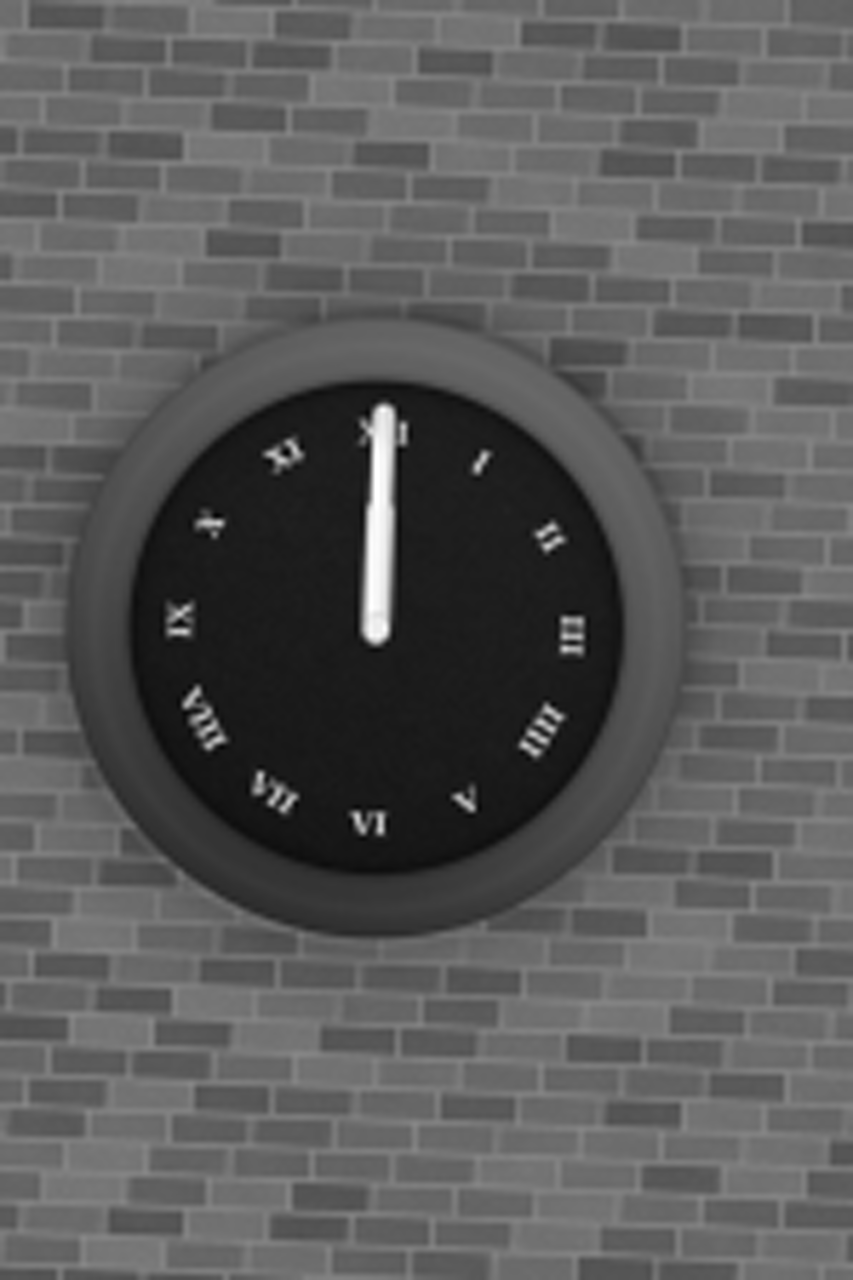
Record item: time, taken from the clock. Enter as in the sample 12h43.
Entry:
12h00
